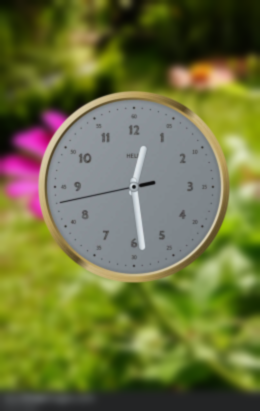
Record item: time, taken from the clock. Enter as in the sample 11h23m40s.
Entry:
12h28m43s
